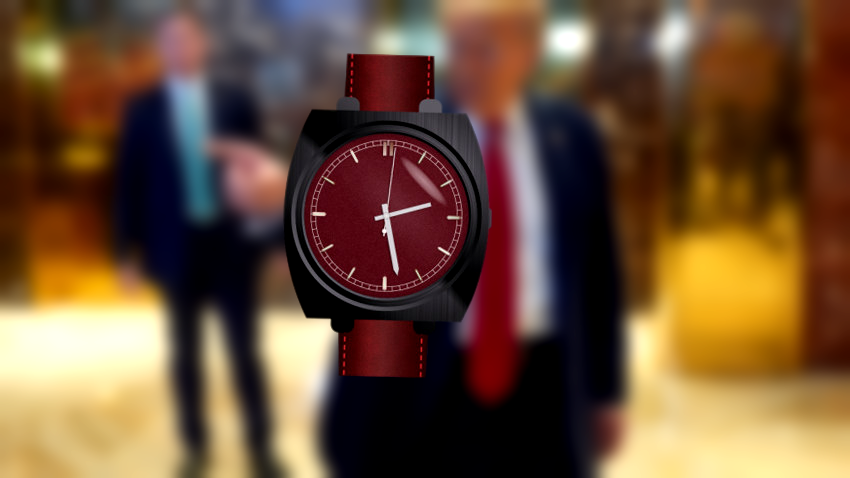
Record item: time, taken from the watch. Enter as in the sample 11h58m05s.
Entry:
2h28m01s
